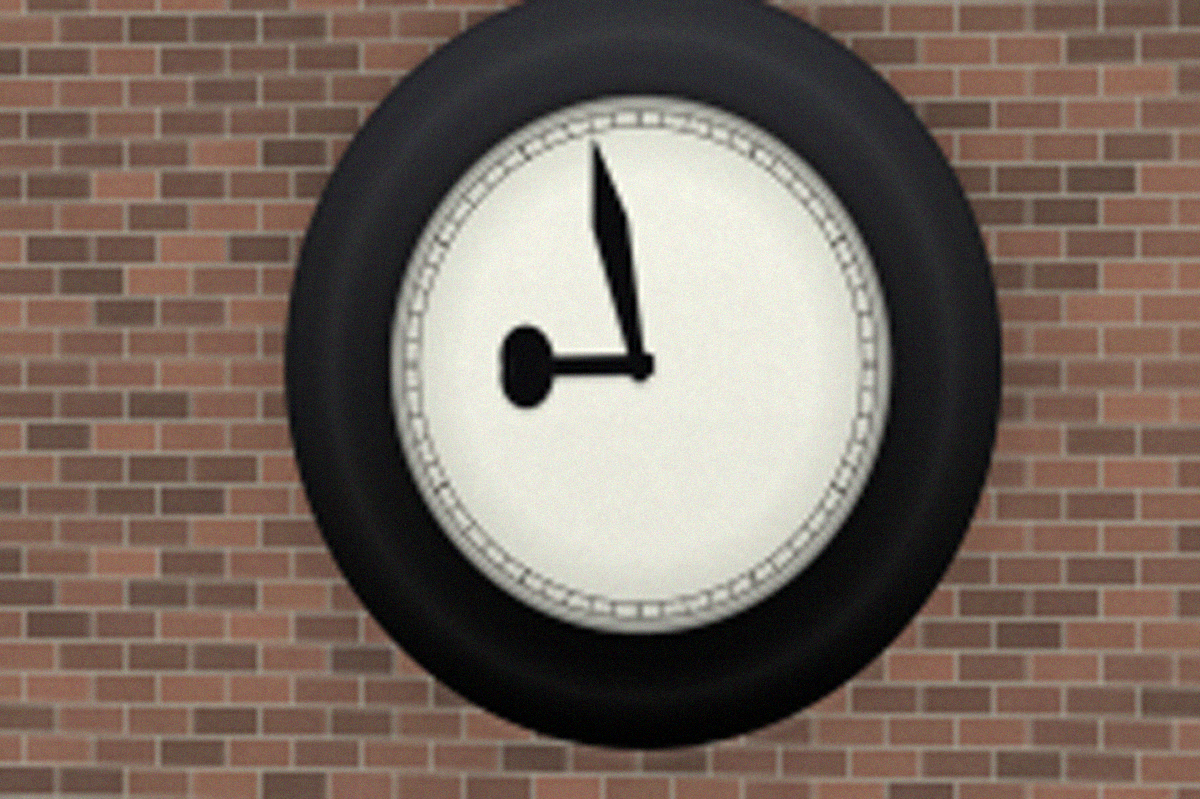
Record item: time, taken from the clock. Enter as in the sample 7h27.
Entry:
8h58
